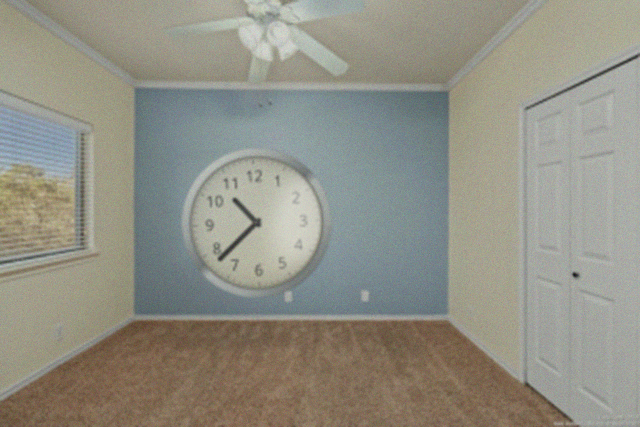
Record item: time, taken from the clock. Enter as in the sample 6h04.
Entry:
10h38
